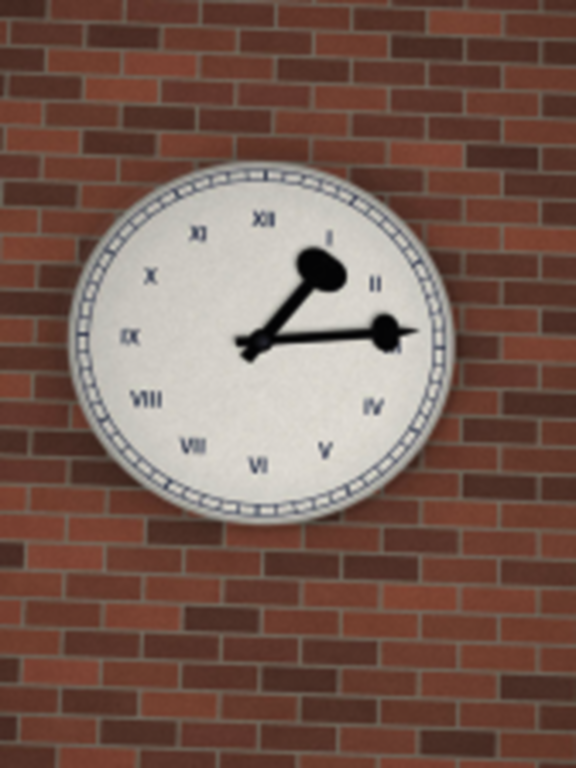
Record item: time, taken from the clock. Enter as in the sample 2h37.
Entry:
1h14
